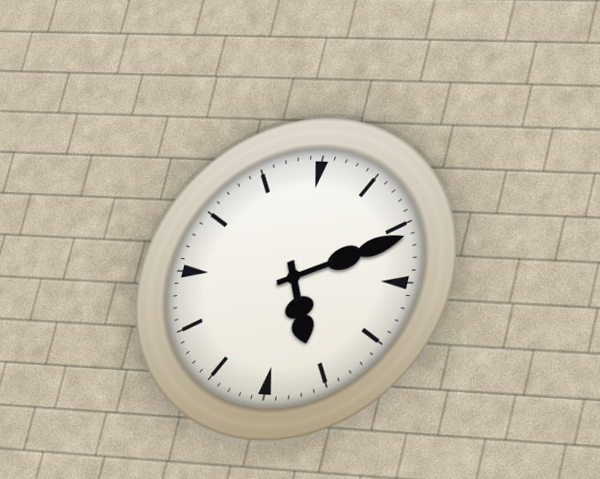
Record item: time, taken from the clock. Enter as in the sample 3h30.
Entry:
5h11
